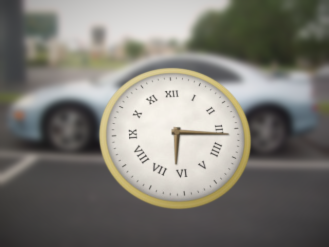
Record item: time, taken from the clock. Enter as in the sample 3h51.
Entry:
6h16
